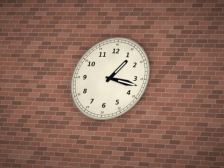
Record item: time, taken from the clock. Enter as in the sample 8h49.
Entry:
1h17
